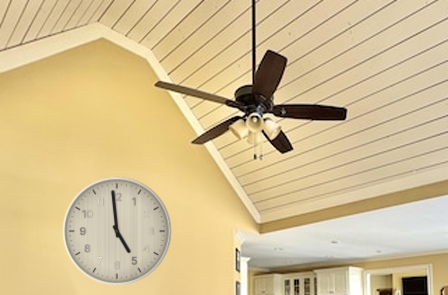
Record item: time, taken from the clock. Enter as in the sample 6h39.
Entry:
4h59
